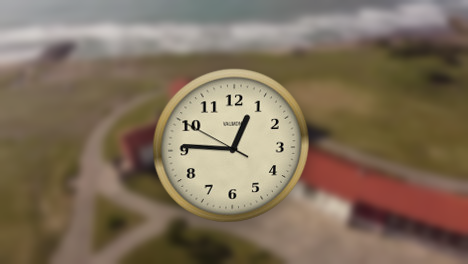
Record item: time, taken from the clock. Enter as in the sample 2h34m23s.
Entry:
12h45m50s
